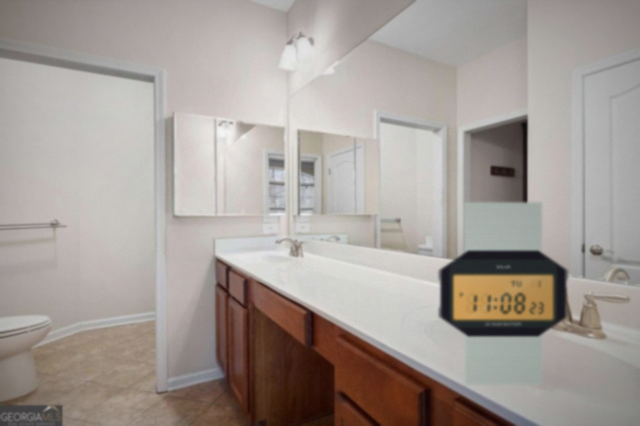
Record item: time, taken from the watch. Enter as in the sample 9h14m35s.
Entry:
11h08m23s
